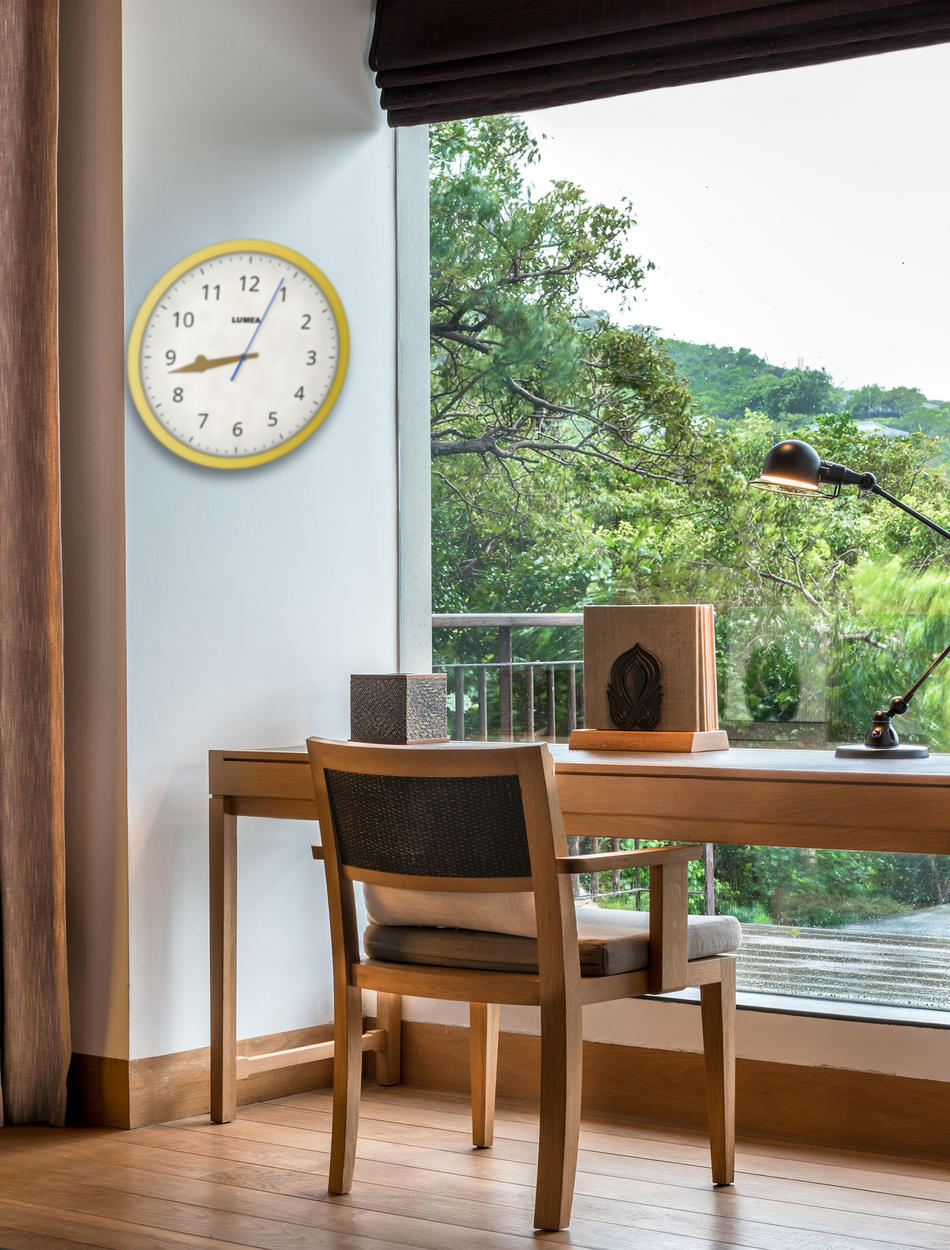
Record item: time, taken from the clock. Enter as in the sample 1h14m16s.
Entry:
8h43m04s
